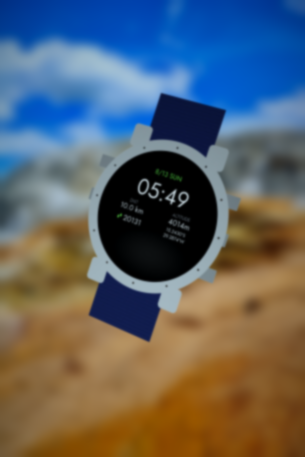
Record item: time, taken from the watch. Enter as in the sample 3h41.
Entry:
5h49
